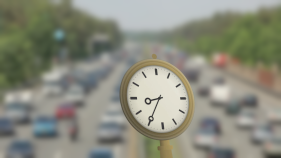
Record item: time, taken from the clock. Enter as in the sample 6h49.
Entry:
8h35
